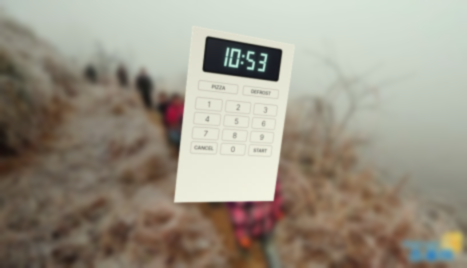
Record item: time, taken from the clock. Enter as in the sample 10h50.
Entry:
10h53
